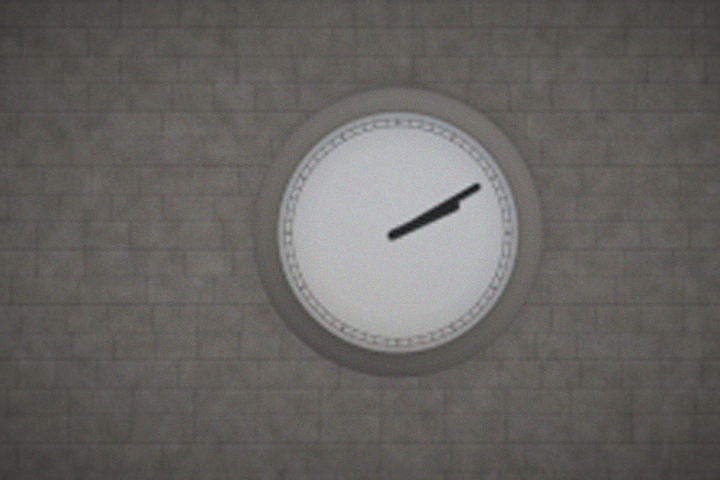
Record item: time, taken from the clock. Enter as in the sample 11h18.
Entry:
2h10
